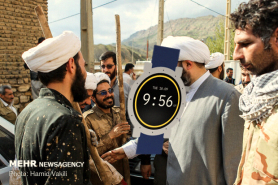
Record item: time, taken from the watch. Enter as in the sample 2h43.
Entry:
9h56
